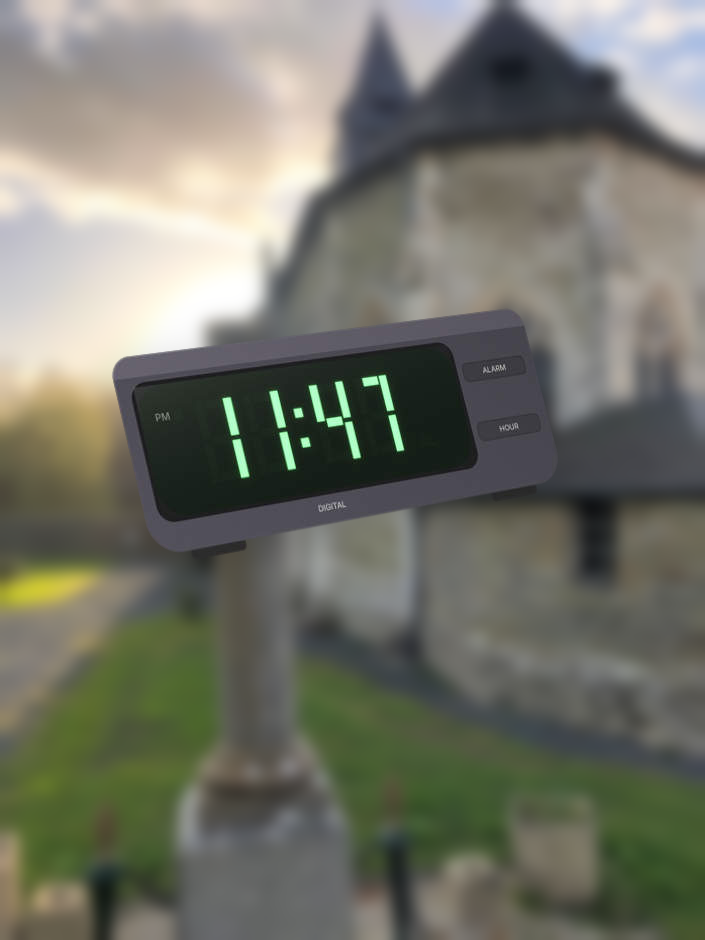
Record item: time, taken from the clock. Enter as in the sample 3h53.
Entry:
11h47
